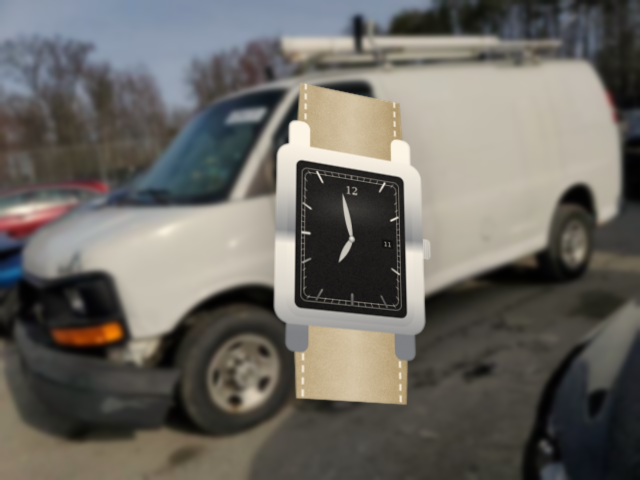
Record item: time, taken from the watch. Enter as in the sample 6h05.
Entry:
6h58
